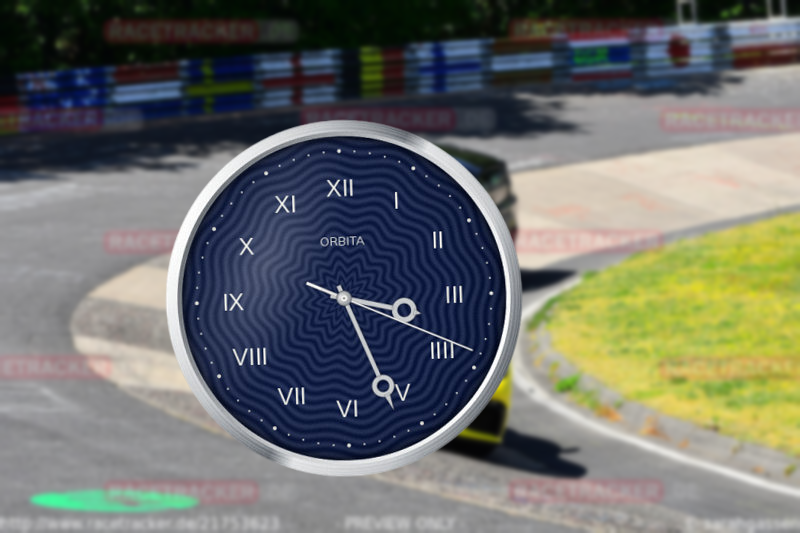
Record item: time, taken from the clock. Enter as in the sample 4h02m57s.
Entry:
3h26m19s
